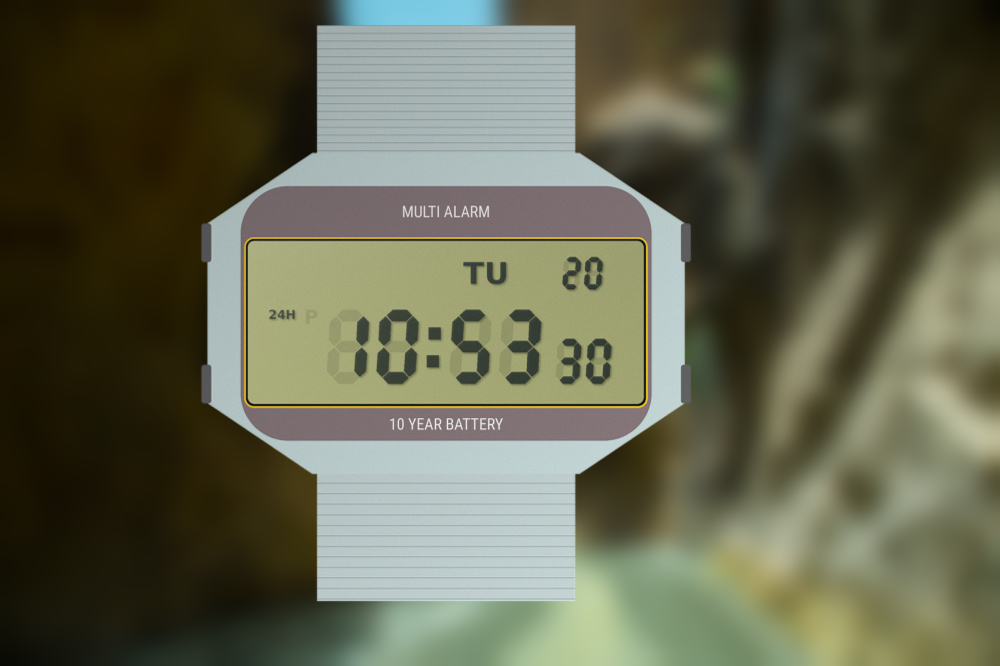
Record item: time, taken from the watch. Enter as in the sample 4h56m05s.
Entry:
10h53m30s
